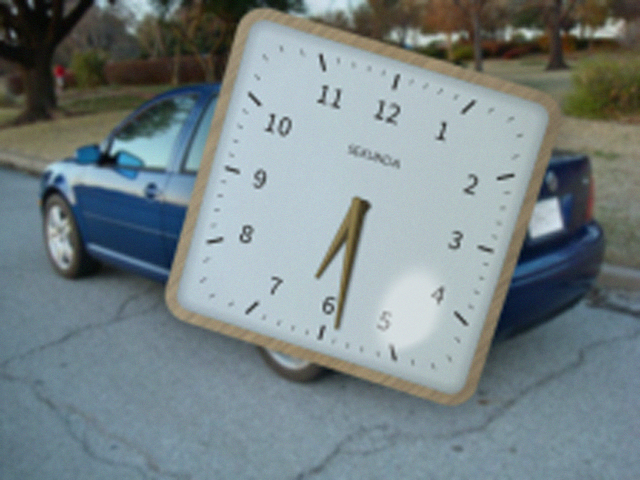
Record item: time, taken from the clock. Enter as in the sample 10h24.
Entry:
6h29
